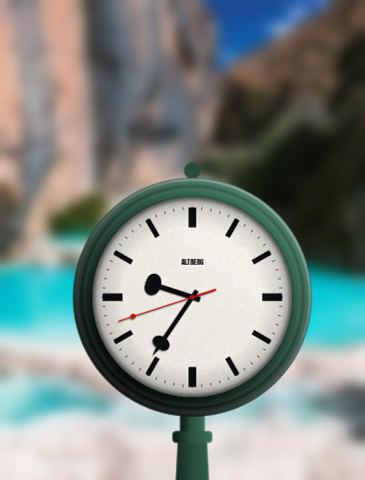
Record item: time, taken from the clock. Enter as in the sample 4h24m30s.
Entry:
9h35m42s
